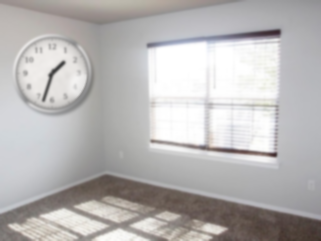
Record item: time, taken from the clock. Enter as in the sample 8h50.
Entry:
1h33
